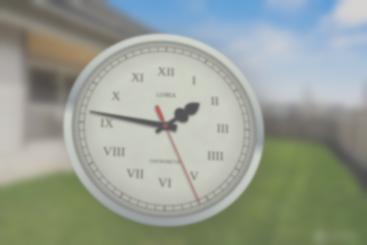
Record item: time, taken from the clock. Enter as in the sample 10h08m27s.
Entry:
1h46m26s
